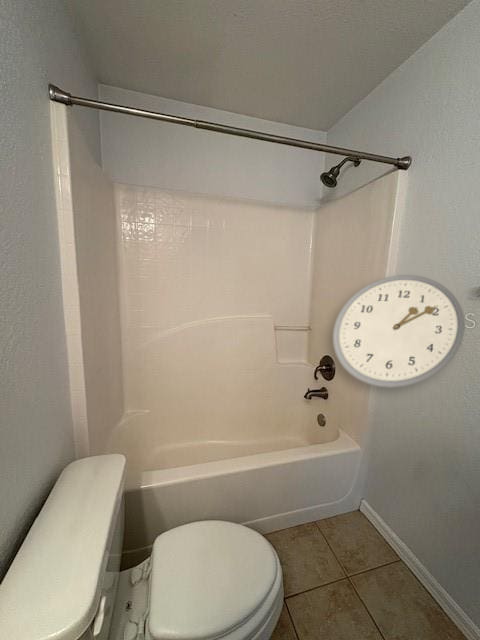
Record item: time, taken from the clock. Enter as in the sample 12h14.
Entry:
1h09
